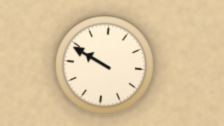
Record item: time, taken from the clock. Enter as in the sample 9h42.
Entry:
9h49
